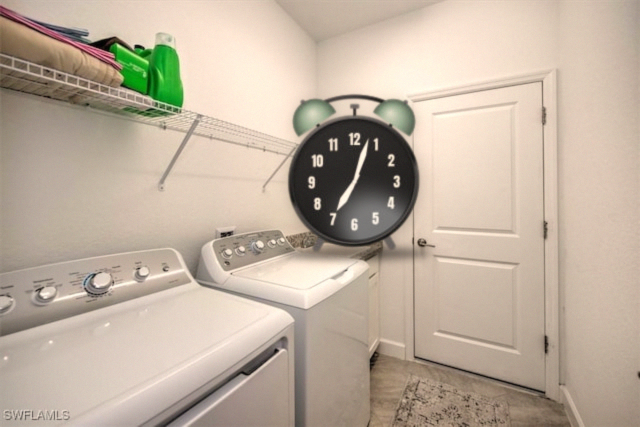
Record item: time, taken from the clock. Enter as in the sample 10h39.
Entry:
7h03
